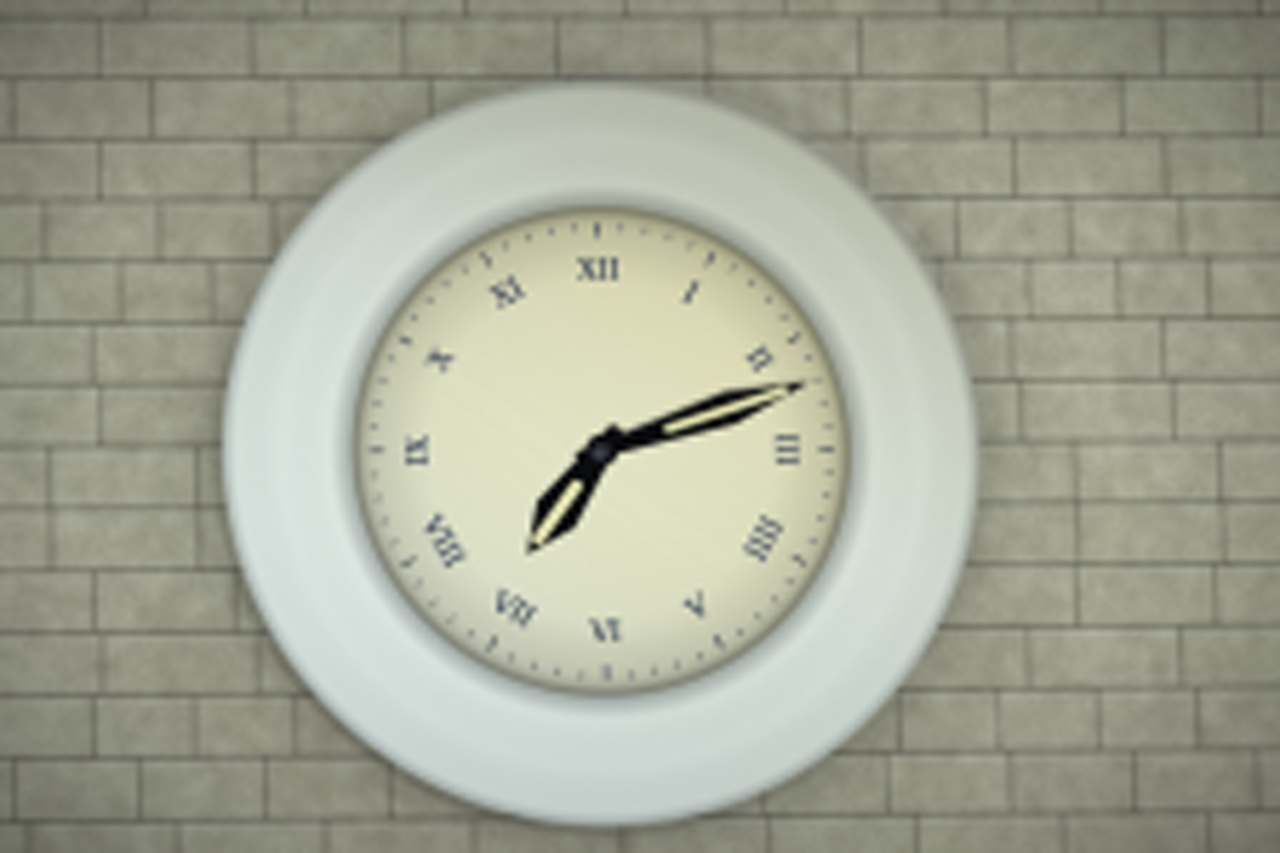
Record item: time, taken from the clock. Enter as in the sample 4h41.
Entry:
7h12
